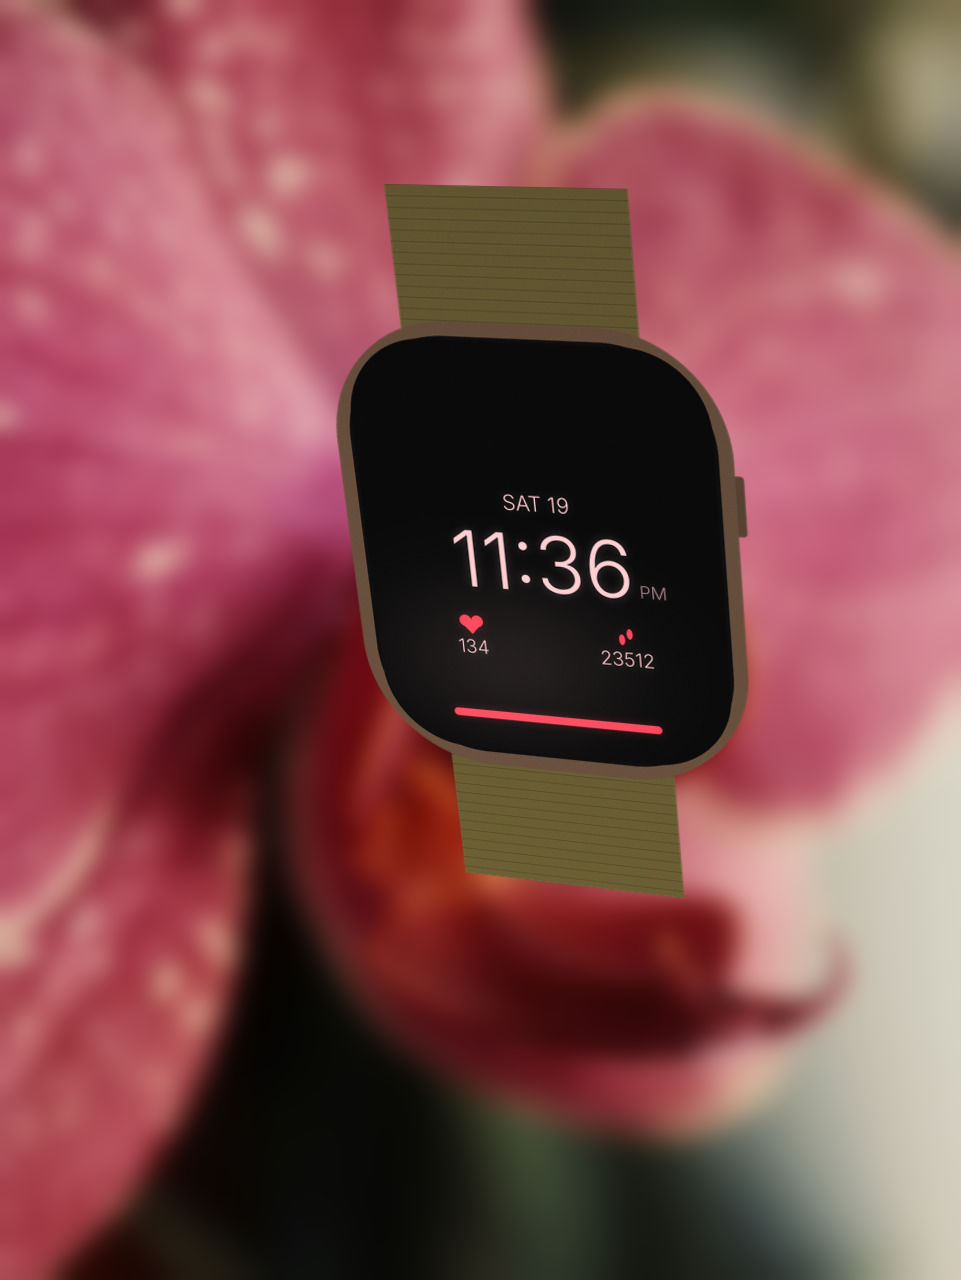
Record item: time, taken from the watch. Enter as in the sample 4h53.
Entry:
11h36
